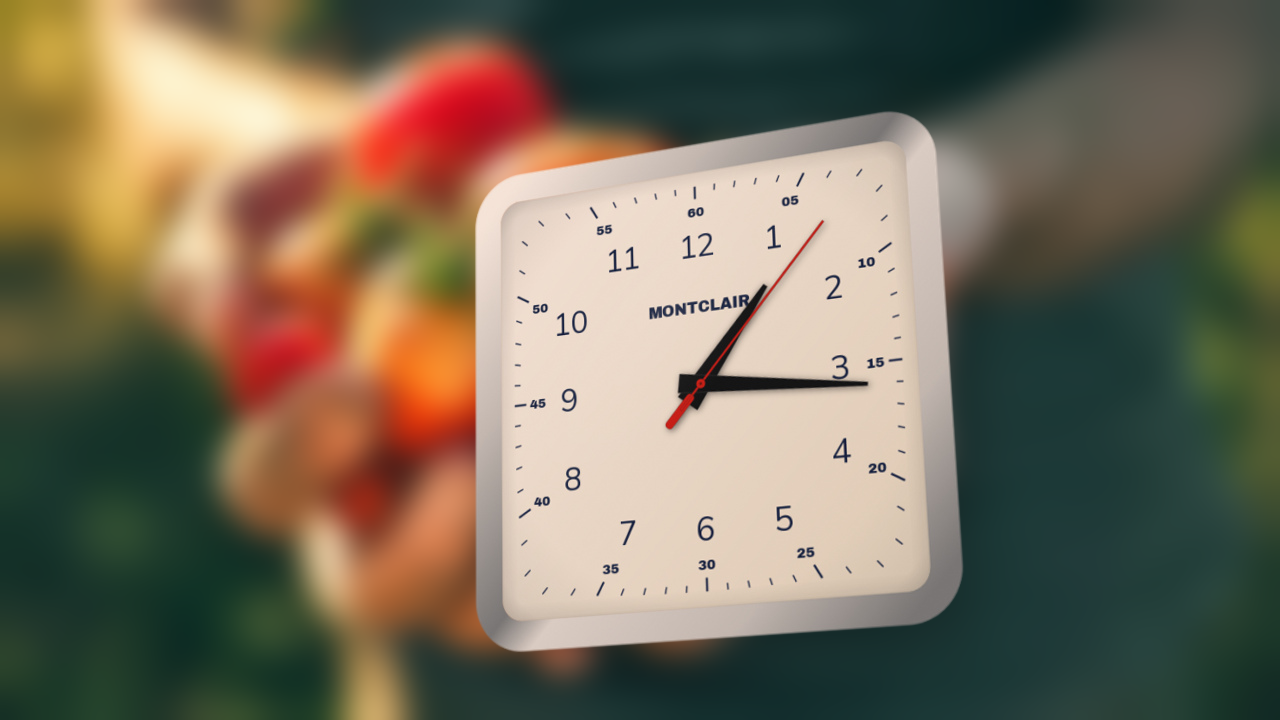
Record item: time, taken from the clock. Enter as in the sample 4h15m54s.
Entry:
1h16m07s
